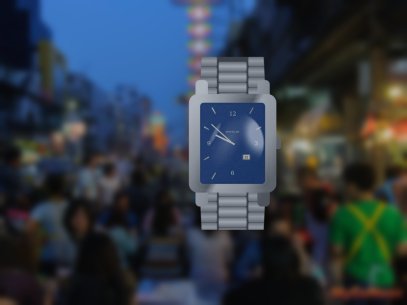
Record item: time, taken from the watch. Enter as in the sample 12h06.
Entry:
9h52
